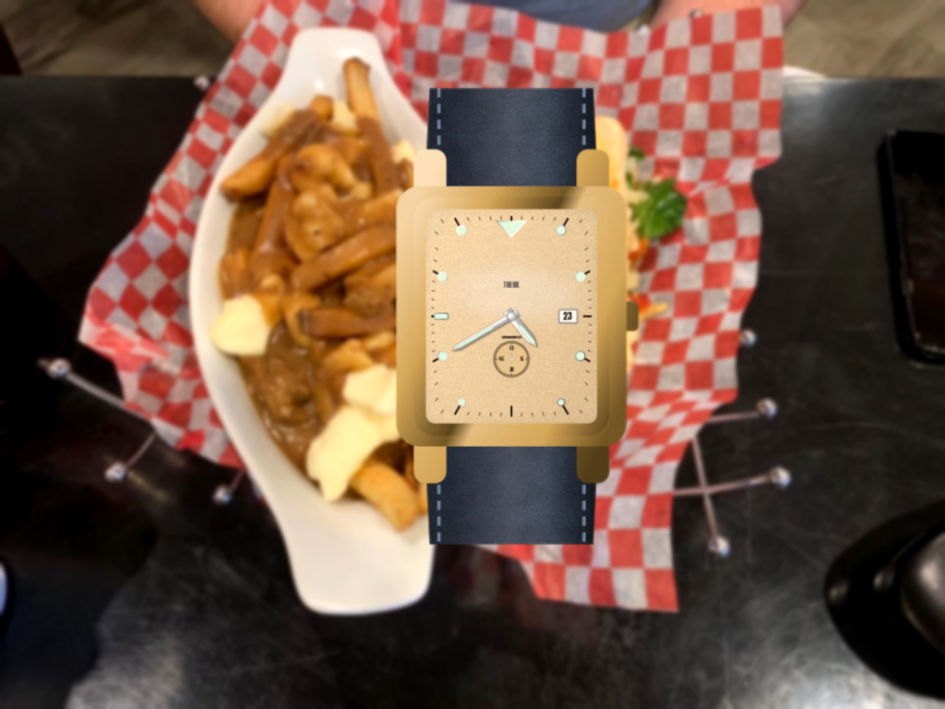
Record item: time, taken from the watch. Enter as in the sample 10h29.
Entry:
4h40
